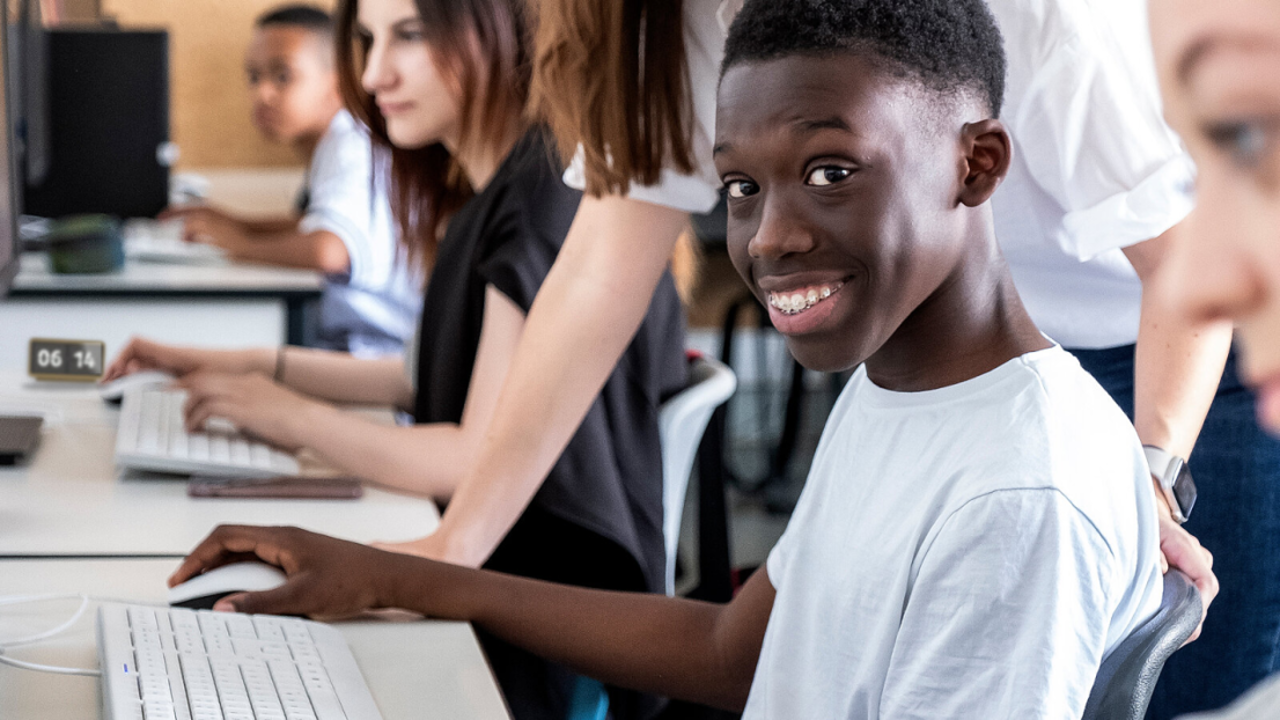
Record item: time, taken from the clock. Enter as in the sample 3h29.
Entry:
6h14
